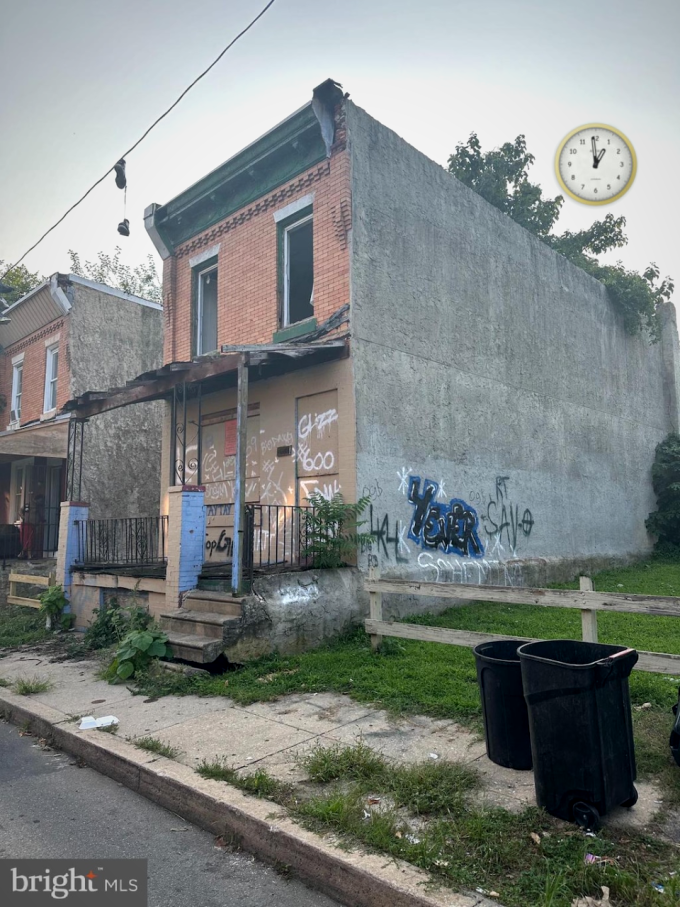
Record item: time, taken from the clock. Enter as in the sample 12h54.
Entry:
12h59
